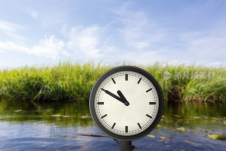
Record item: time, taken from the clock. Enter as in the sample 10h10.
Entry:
10h50
